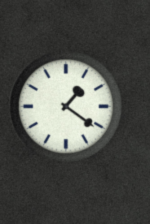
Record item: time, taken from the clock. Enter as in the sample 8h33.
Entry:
1h21
